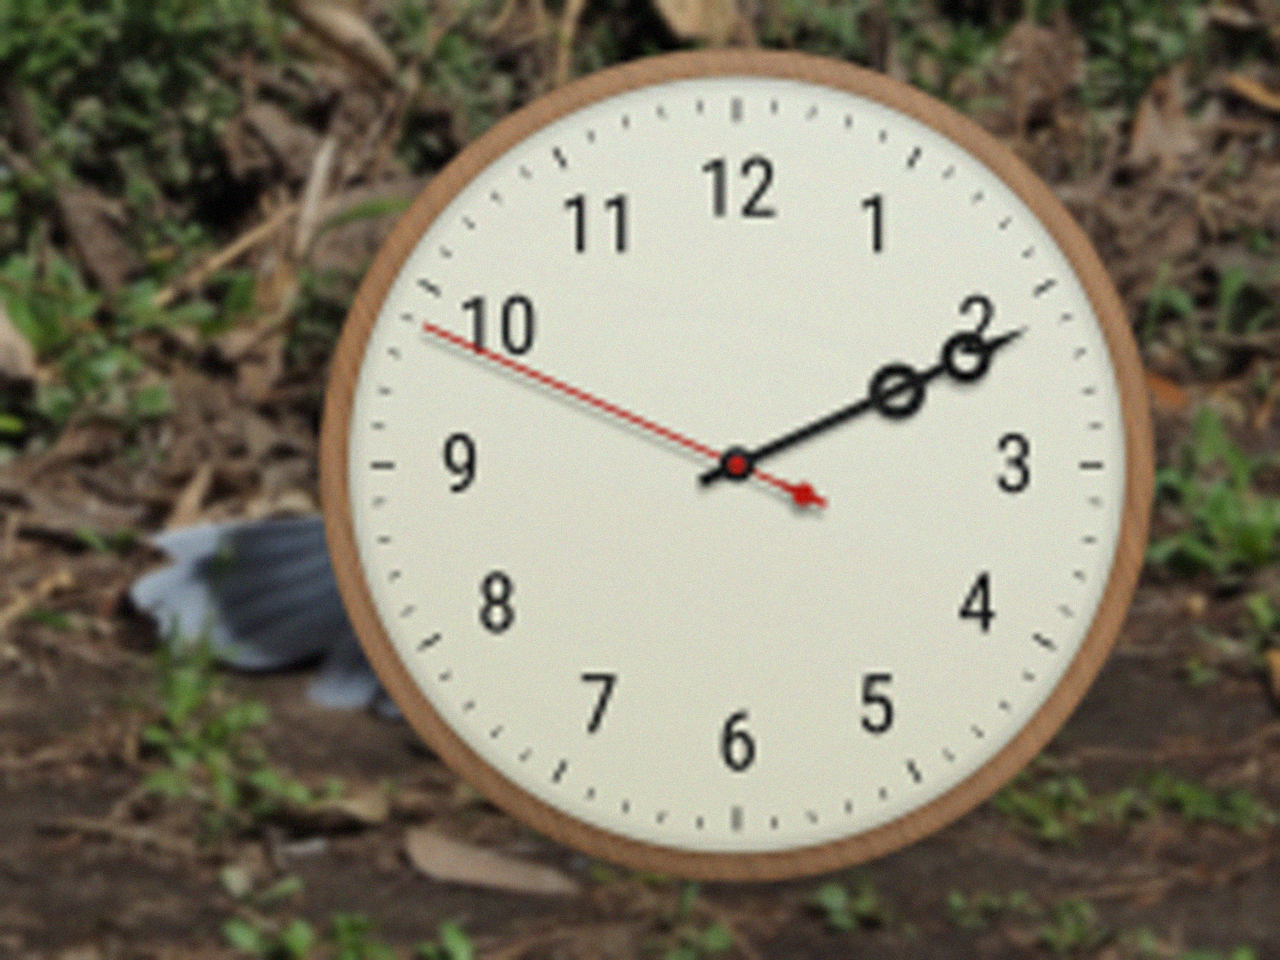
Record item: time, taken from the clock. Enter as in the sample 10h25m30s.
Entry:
2h10m49s
